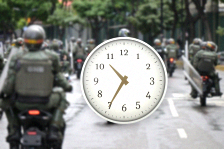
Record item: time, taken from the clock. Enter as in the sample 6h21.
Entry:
10h35
